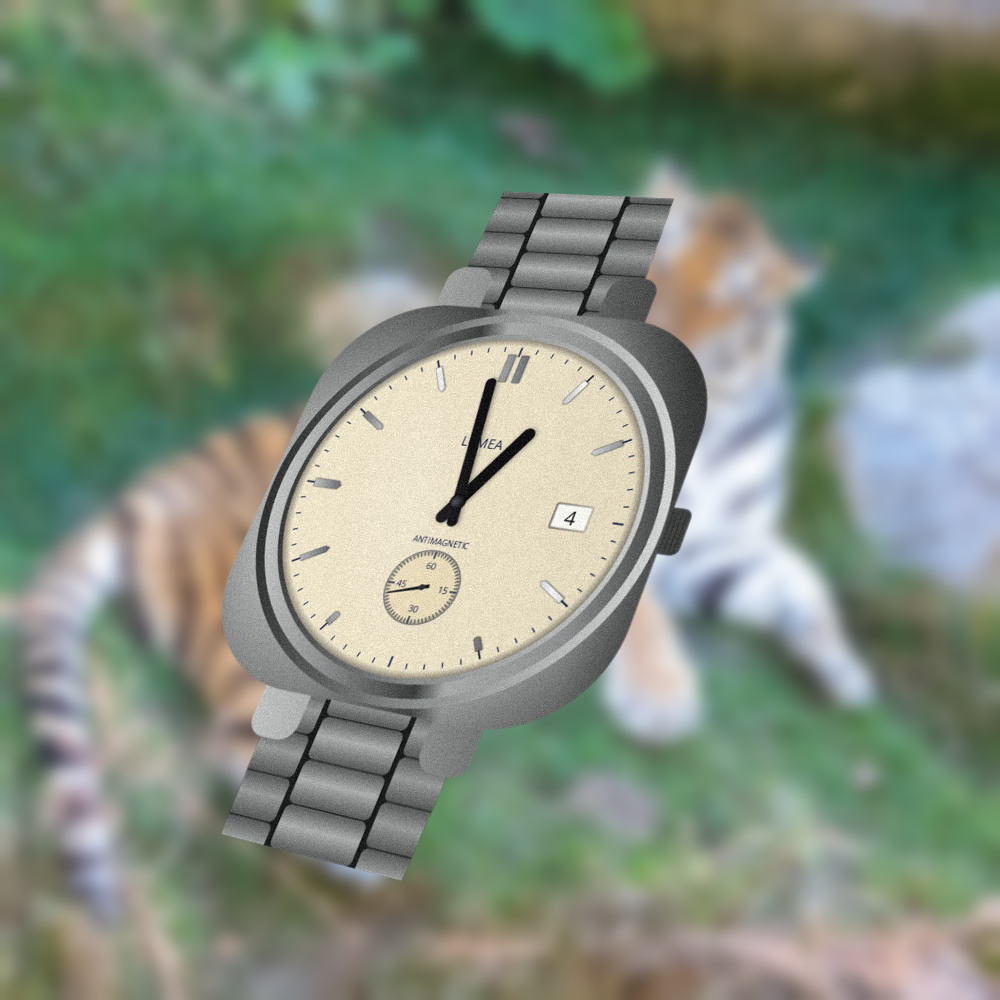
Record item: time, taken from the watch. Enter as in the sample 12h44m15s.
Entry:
12h58m42s
